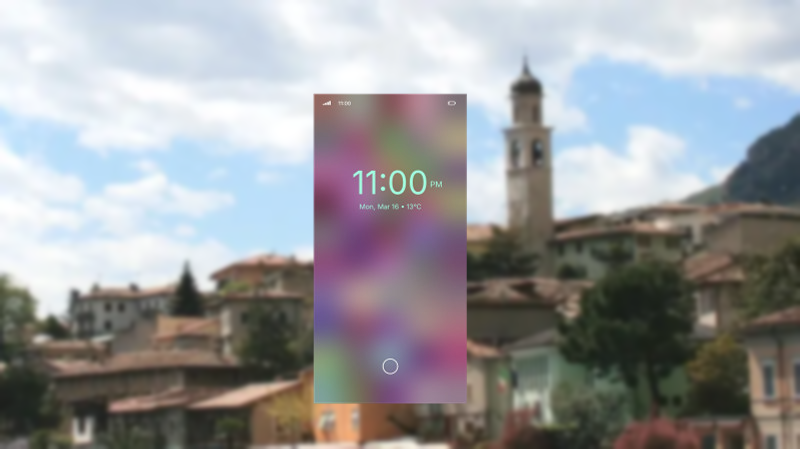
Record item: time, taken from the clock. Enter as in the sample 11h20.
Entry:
11h00
